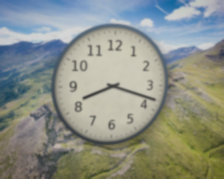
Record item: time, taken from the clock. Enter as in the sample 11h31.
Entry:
8h18
